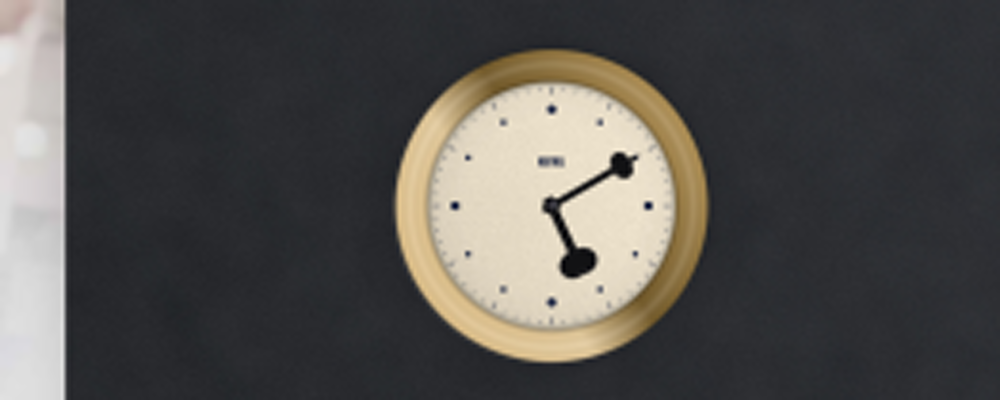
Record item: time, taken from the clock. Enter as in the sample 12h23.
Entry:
5h10
